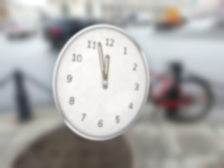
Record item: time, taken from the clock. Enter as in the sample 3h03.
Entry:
11h57
